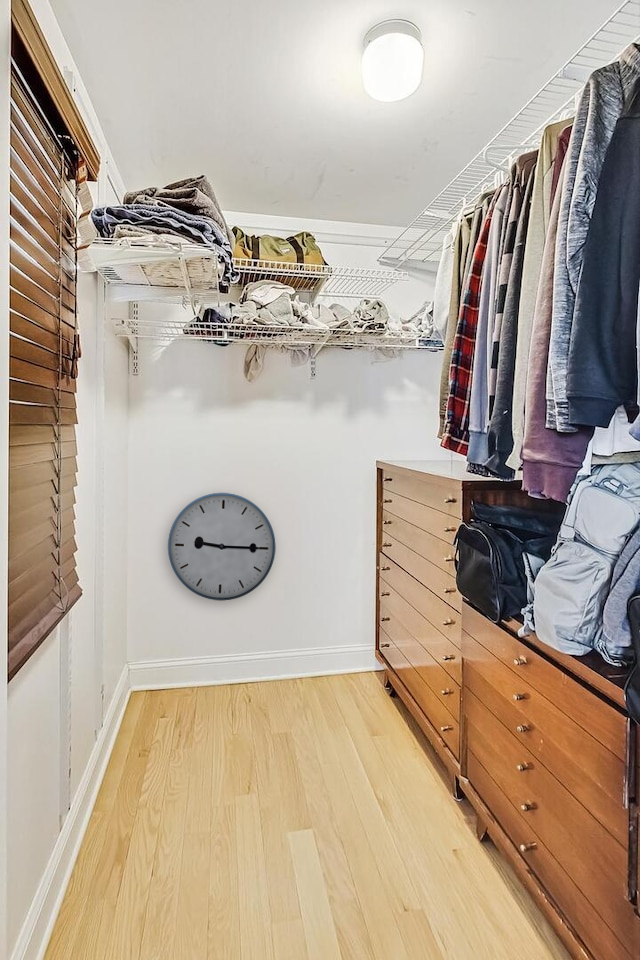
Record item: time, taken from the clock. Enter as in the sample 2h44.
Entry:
9h15
